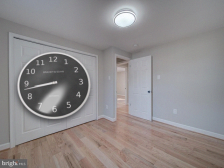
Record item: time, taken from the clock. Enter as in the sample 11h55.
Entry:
8h43
